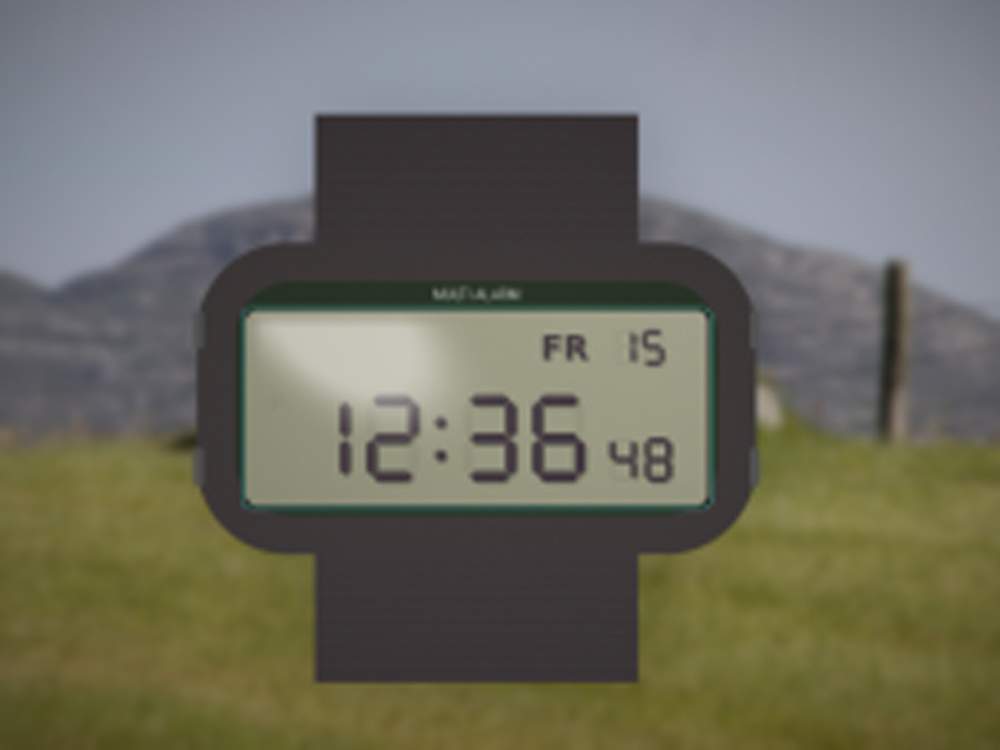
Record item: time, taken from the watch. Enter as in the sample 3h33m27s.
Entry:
12h36m48s
